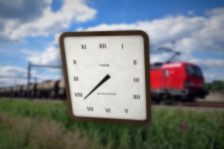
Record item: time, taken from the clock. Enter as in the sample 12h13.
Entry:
7h38
